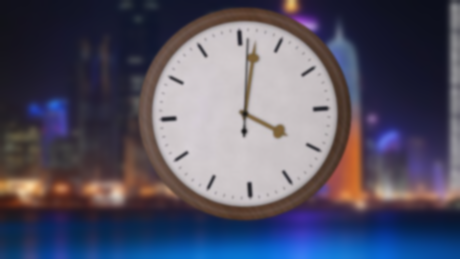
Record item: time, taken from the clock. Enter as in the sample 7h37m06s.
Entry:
4h02m01s
